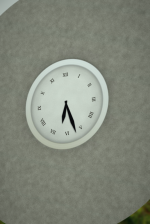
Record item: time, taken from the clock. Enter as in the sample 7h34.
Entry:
6h27
